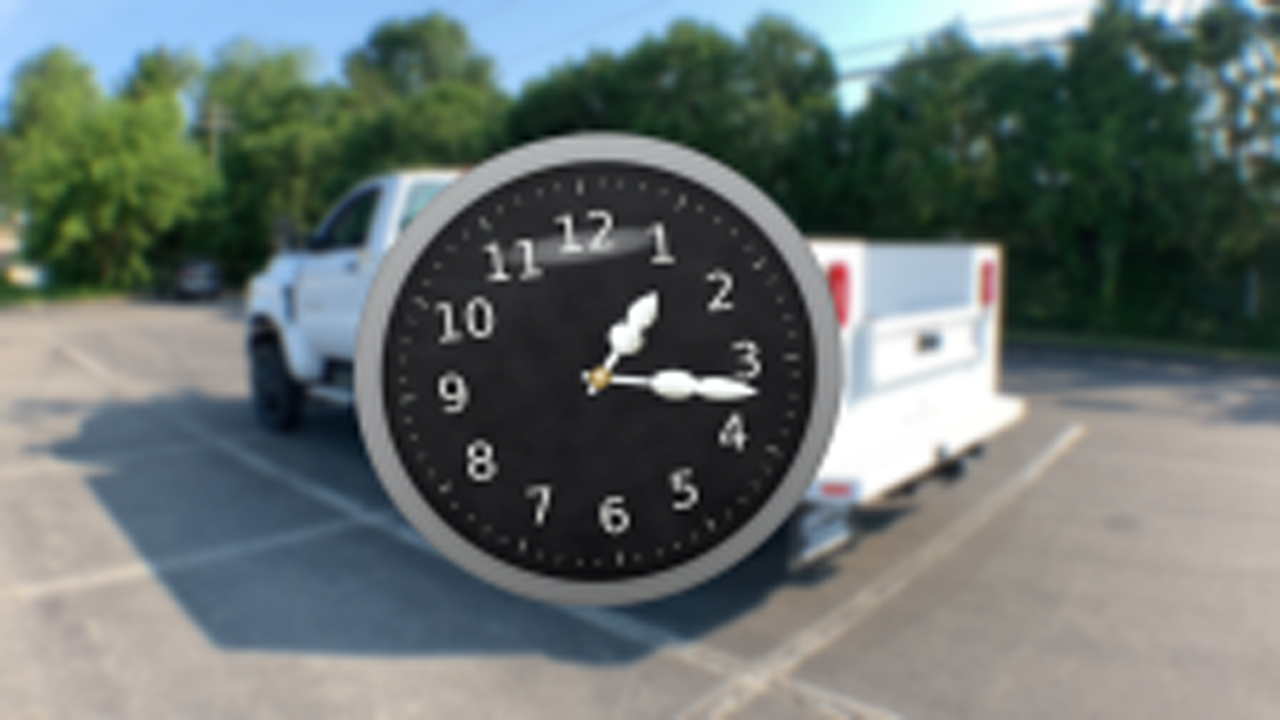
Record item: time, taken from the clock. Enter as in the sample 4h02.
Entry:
1h17
